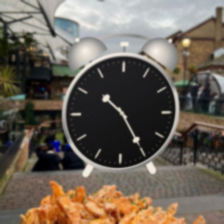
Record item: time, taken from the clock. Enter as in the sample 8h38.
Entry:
10h25
